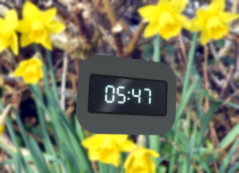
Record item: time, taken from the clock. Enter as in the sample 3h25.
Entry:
5h47
